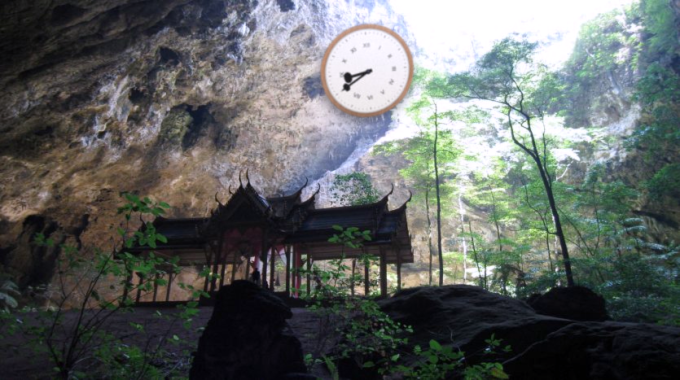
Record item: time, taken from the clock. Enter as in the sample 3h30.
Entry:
8h40
